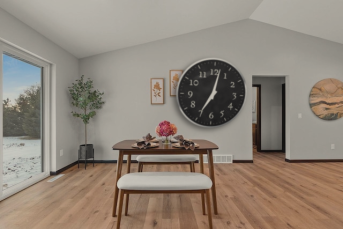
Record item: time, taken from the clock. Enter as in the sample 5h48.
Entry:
7h02
